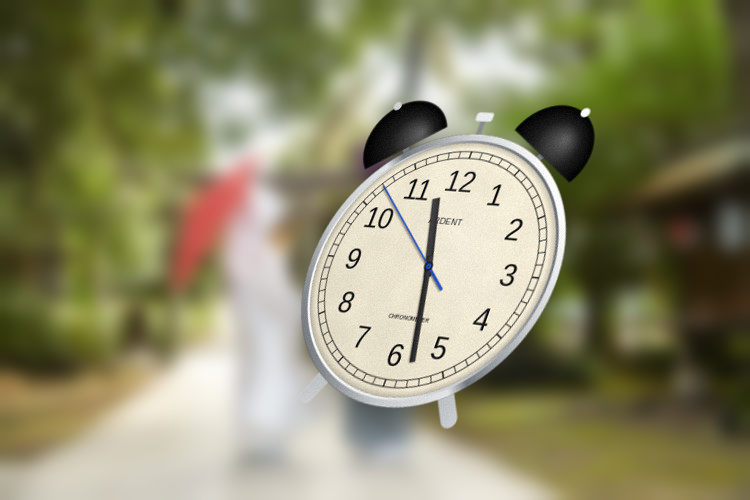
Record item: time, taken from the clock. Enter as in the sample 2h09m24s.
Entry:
11h27m52s
